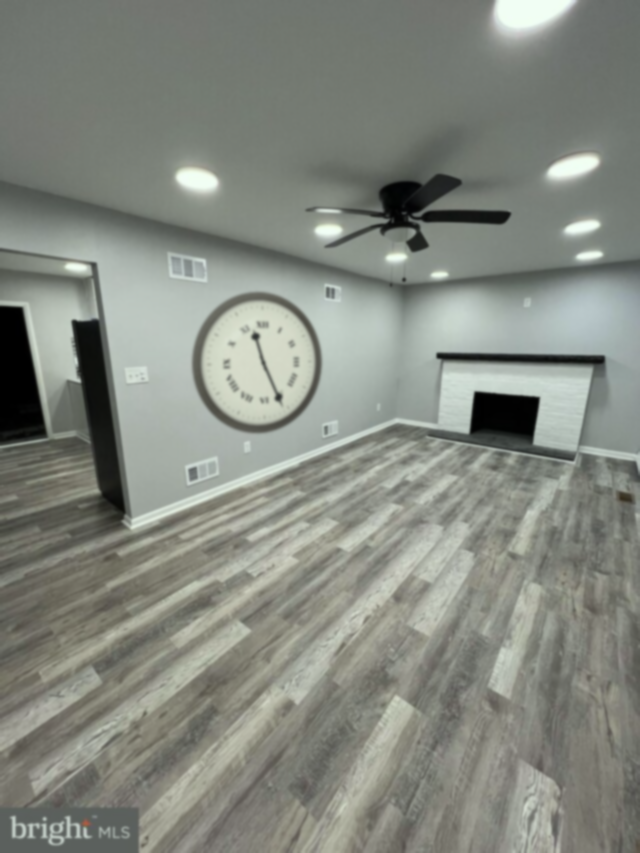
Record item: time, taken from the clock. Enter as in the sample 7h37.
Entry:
11h26
